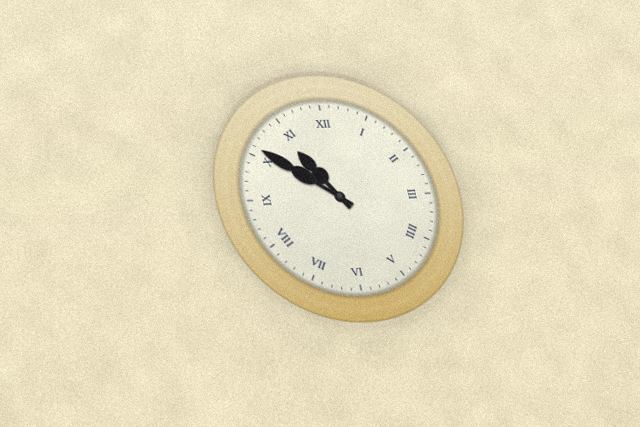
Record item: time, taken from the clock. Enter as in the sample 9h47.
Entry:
10h51
